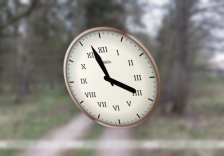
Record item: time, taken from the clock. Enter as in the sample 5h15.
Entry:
3h57
